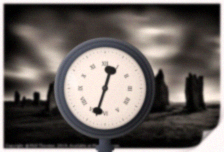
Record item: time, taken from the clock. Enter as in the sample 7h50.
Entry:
12h33
